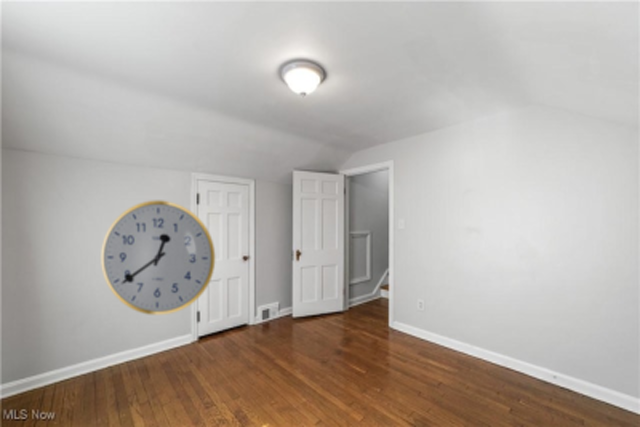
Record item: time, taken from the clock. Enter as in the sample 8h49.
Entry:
12h39
